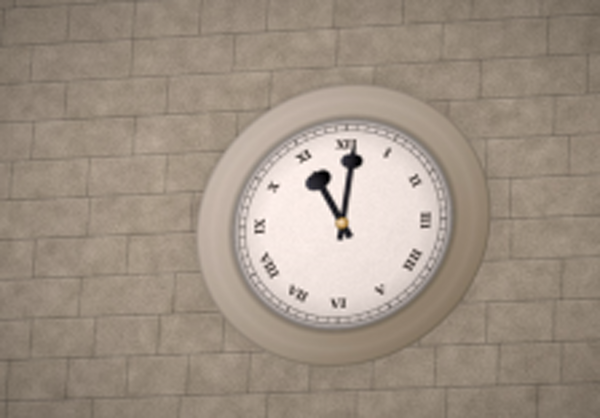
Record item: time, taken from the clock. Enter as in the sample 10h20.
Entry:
11h01
